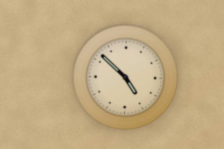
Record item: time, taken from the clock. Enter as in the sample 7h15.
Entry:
4h52
